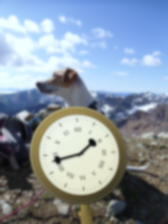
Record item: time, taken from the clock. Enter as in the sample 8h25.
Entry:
1h43
